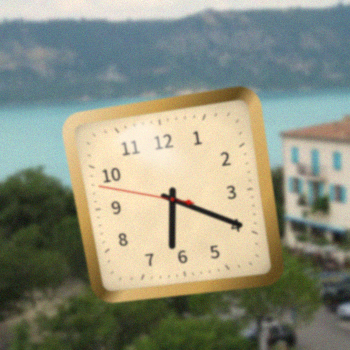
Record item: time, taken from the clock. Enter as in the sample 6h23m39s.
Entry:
6h19m48s
